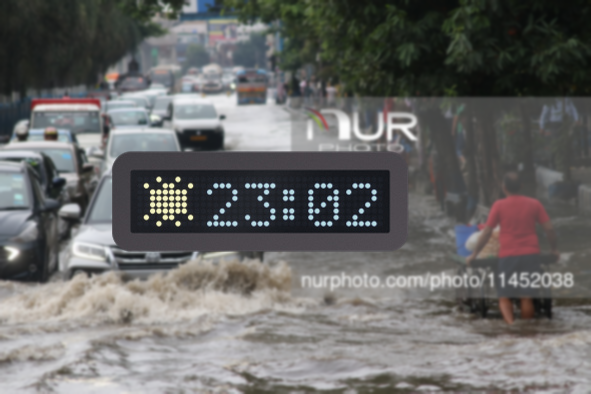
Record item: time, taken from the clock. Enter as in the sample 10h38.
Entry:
23h02
